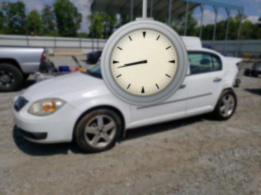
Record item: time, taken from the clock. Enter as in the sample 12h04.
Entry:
8h43
